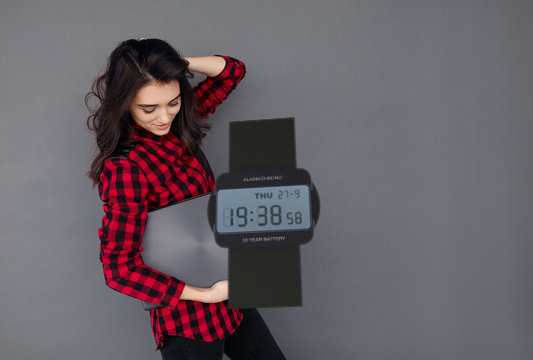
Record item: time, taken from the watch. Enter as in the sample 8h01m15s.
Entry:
19h38m58s
